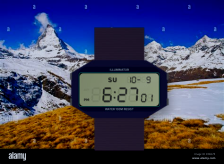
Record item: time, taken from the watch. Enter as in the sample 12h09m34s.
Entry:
6h27m01s
